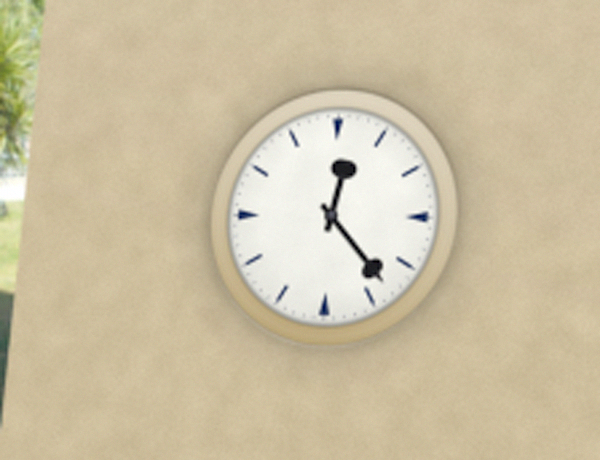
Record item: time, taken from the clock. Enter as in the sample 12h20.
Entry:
12h23
